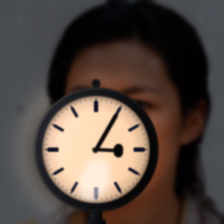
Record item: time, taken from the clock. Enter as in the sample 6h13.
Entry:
3h05
